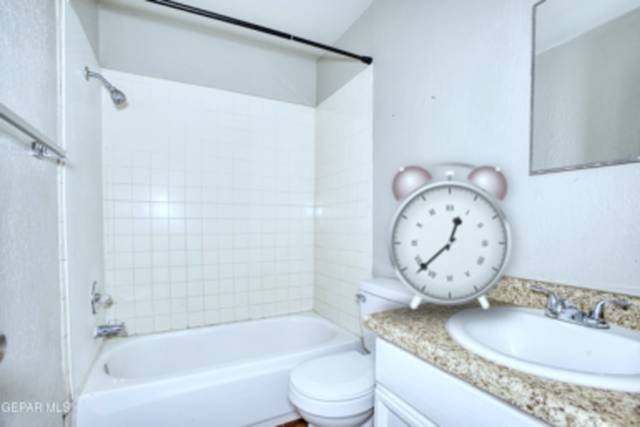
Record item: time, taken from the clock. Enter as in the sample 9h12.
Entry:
12h38
